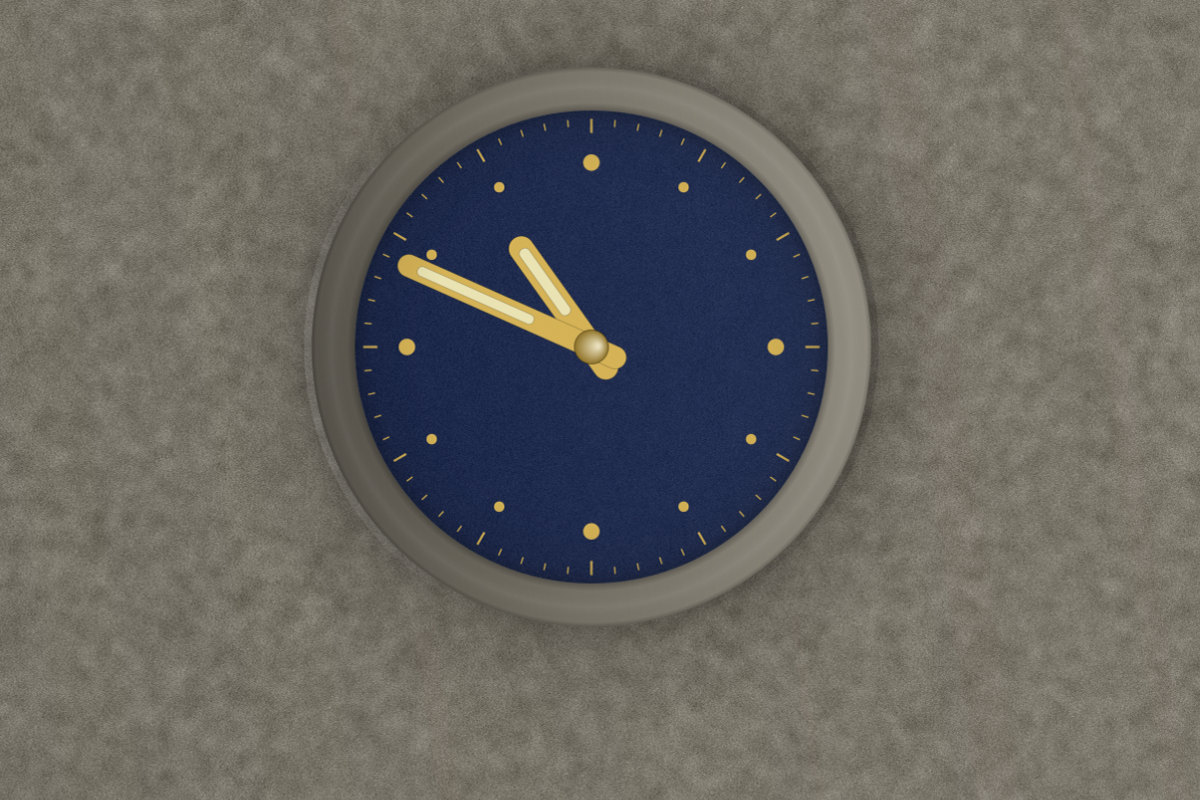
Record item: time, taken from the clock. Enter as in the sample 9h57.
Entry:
10h49
